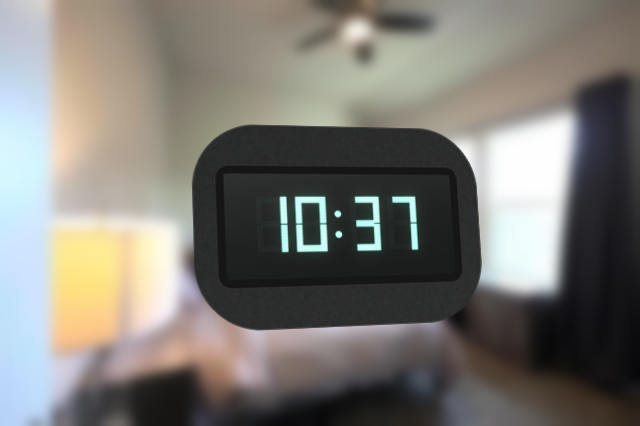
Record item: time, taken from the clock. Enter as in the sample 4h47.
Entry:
10h37
